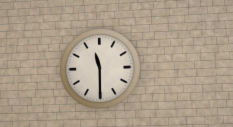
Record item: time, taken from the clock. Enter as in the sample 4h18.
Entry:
11h30
